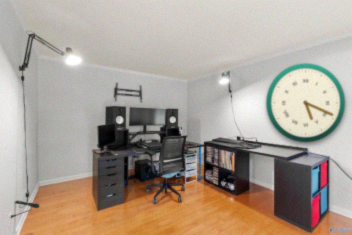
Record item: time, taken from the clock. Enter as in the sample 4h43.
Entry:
5h19
